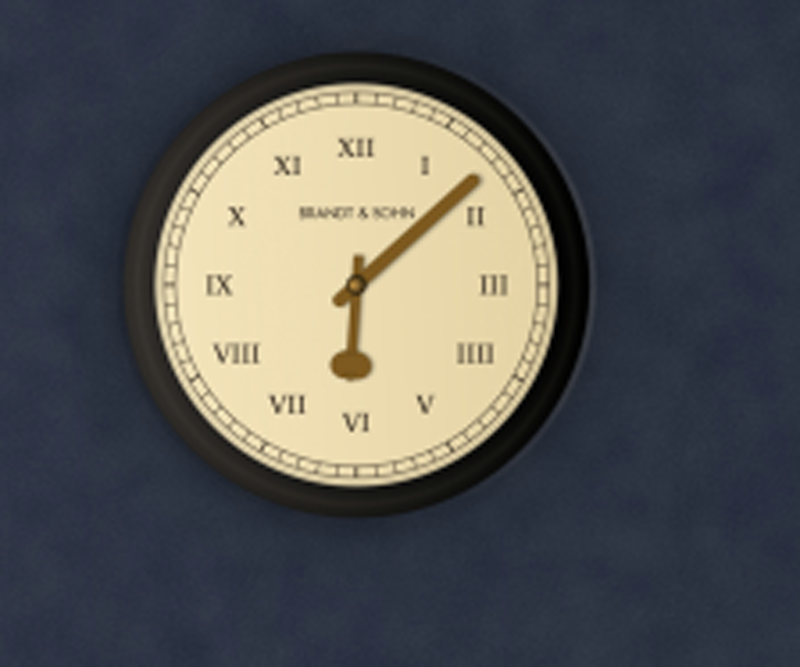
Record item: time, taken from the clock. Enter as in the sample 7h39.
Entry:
6h08
